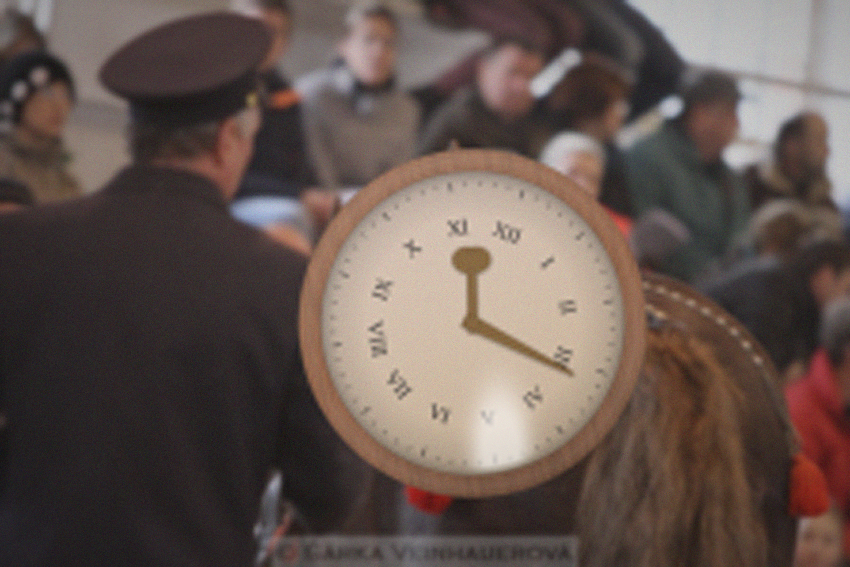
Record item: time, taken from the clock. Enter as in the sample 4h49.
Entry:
11h16
